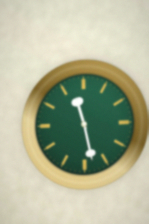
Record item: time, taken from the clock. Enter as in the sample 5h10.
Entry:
11h28
